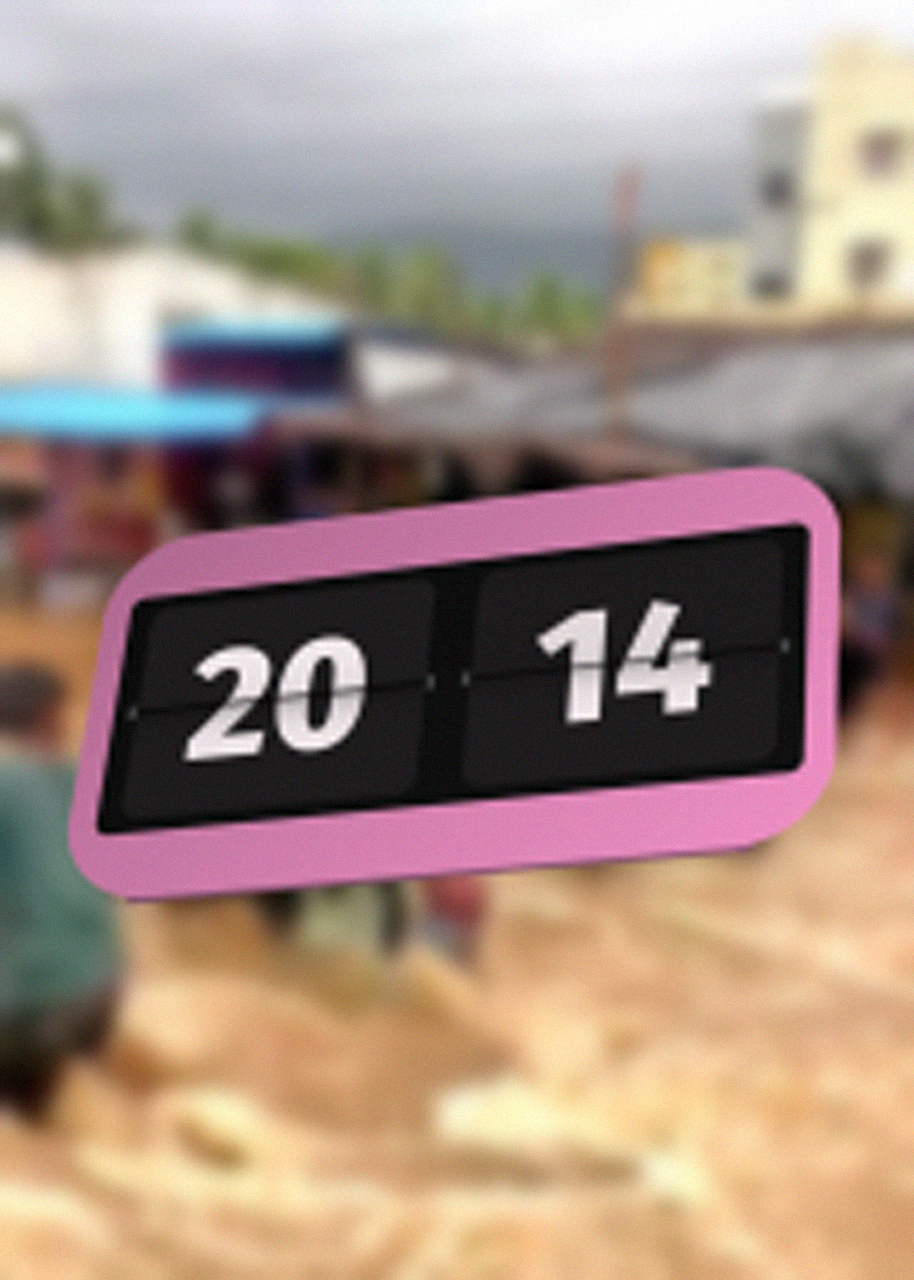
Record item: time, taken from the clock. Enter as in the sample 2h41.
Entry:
20h14
